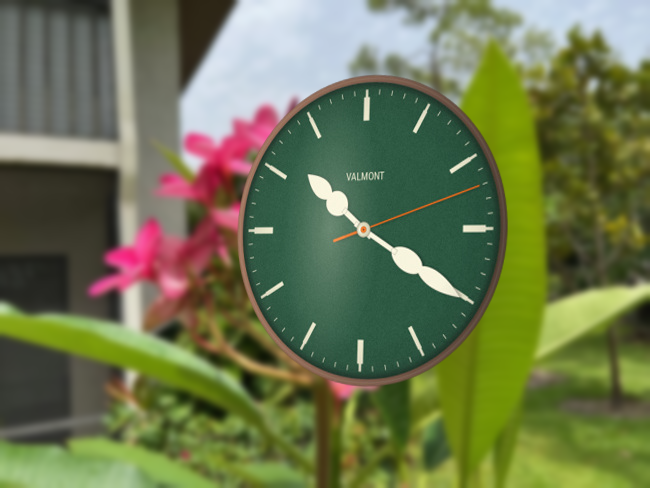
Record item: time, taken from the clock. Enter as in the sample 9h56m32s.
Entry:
10h20m12s
